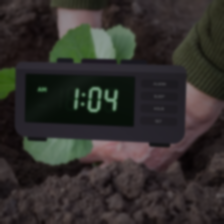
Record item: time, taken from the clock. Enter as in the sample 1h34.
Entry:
1h04
